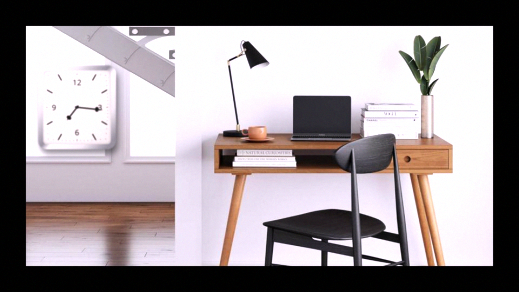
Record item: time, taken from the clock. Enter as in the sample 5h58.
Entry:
7h16
